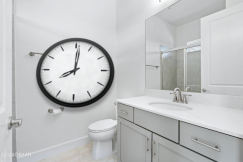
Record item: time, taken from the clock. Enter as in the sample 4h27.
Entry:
8h01
